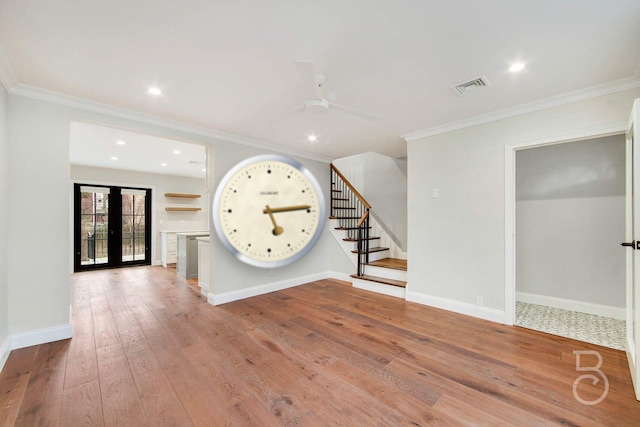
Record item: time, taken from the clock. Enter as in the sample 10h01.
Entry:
5h14
